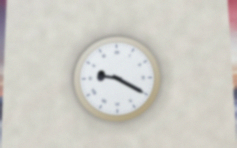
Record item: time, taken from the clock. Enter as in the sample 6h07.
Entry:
9h20
